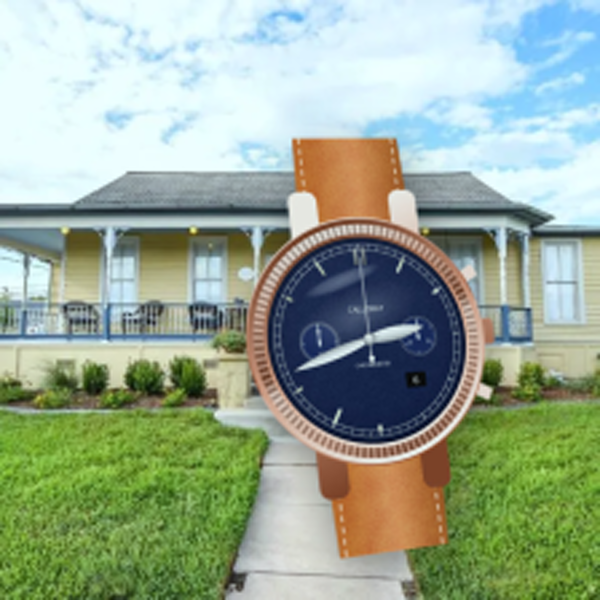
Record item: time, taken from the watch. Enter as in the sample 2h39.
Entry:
2h42
